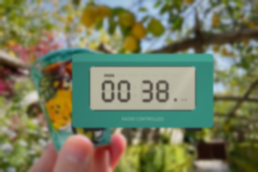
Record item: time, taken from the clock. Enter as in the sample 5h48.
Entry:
0h38
